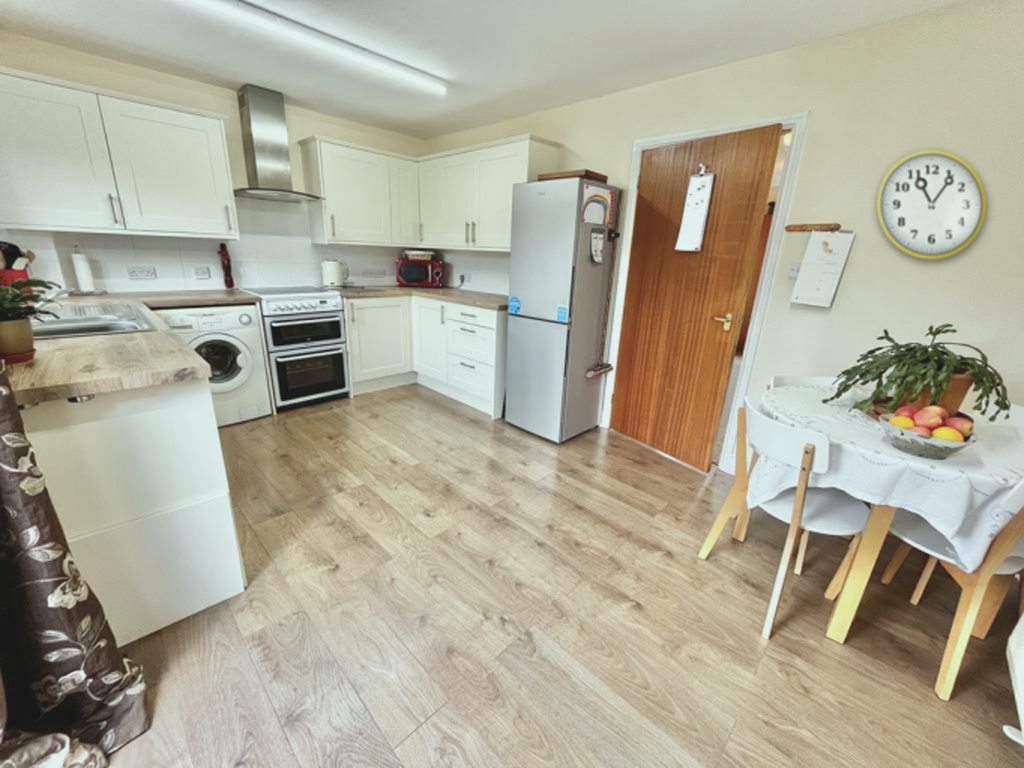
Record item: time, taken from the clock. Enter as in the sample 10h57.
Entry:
11h06
